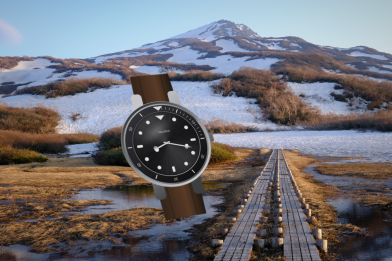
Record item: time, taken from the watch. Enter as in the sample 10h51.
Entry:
8h18
